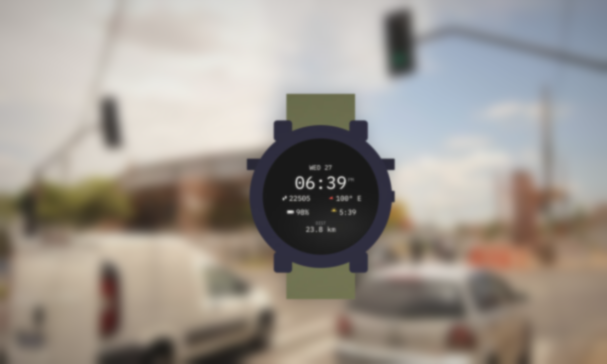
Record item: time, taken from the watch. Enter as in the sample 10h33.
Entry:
6h39
